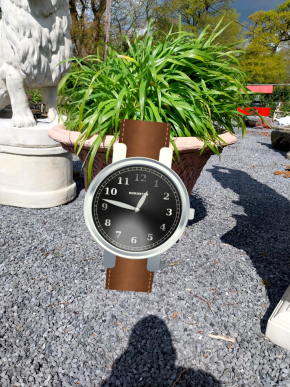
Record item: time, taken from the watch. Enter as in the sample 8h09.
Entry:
12h47
